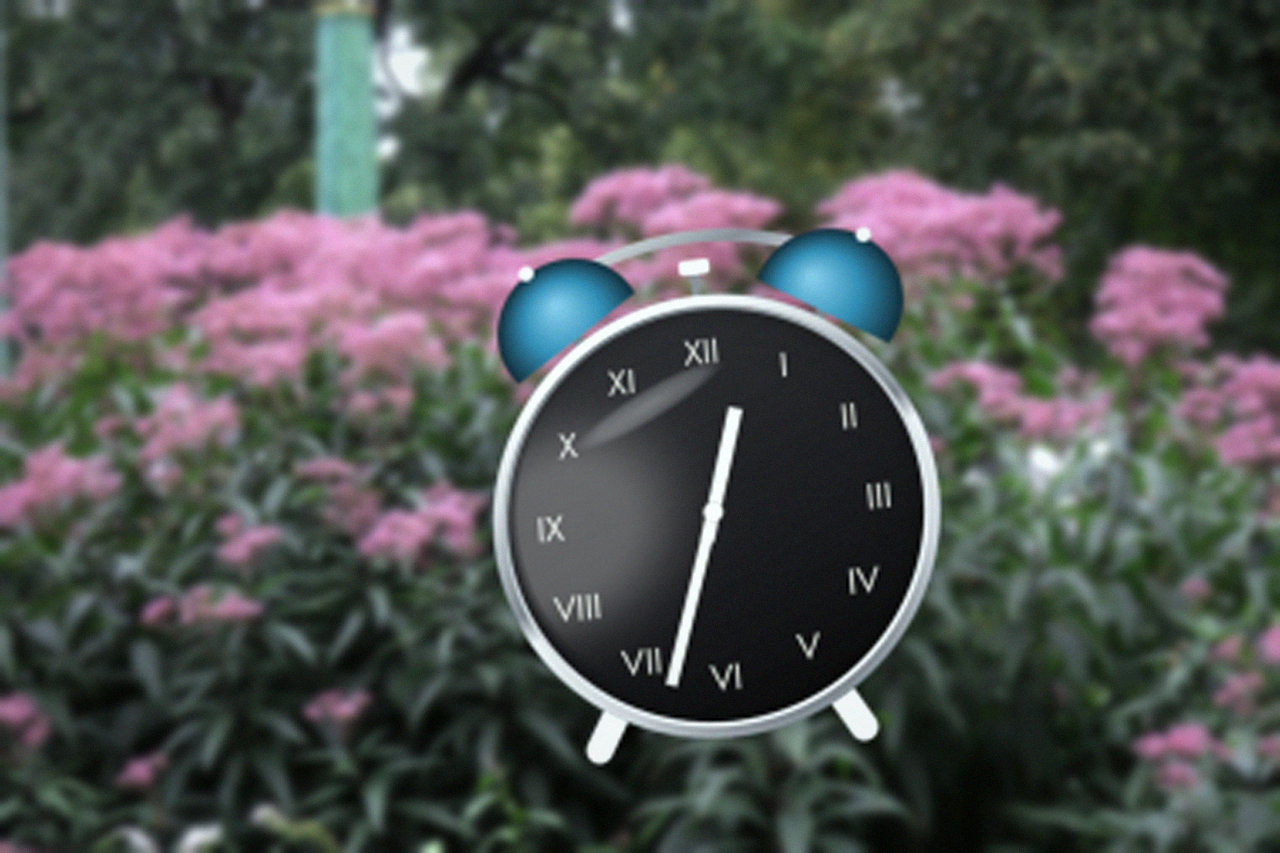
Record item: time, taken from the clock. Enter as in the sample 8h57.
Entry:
12h33
